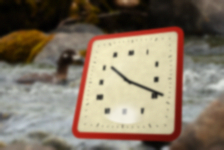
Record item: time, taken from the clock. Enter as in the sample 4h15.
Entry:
10h19
